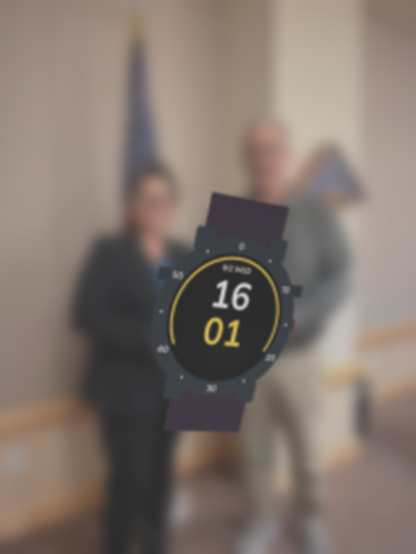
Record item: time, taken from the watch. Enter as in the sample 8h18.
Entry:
16h01
